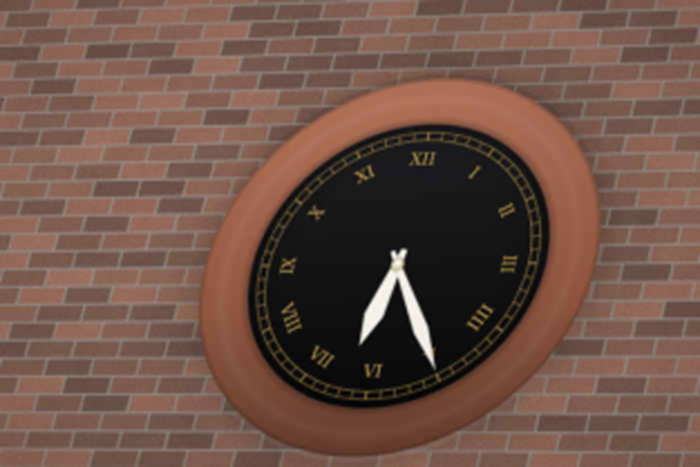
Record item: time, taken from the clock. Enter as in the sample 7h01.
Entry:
6h25
